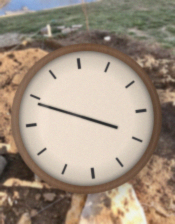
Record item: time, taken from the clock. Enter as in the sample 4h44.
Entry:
3h49
